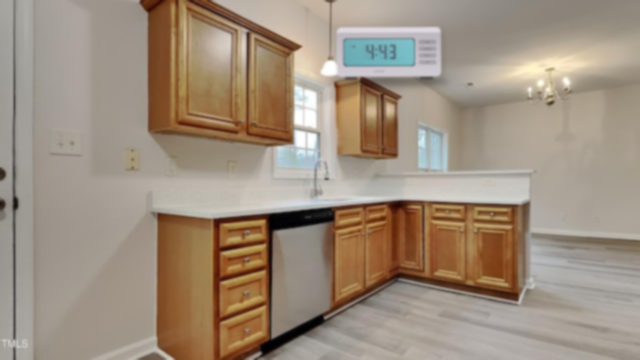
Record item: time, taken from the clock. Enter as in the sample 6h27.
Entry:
4h43
